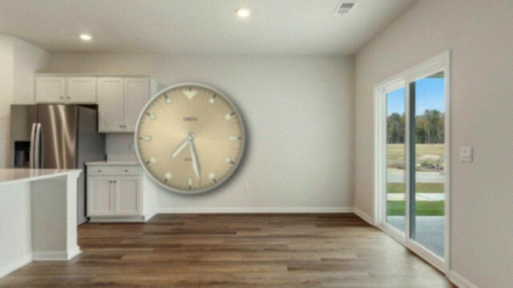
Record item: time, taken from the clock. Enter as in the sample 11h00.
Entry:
7h28
